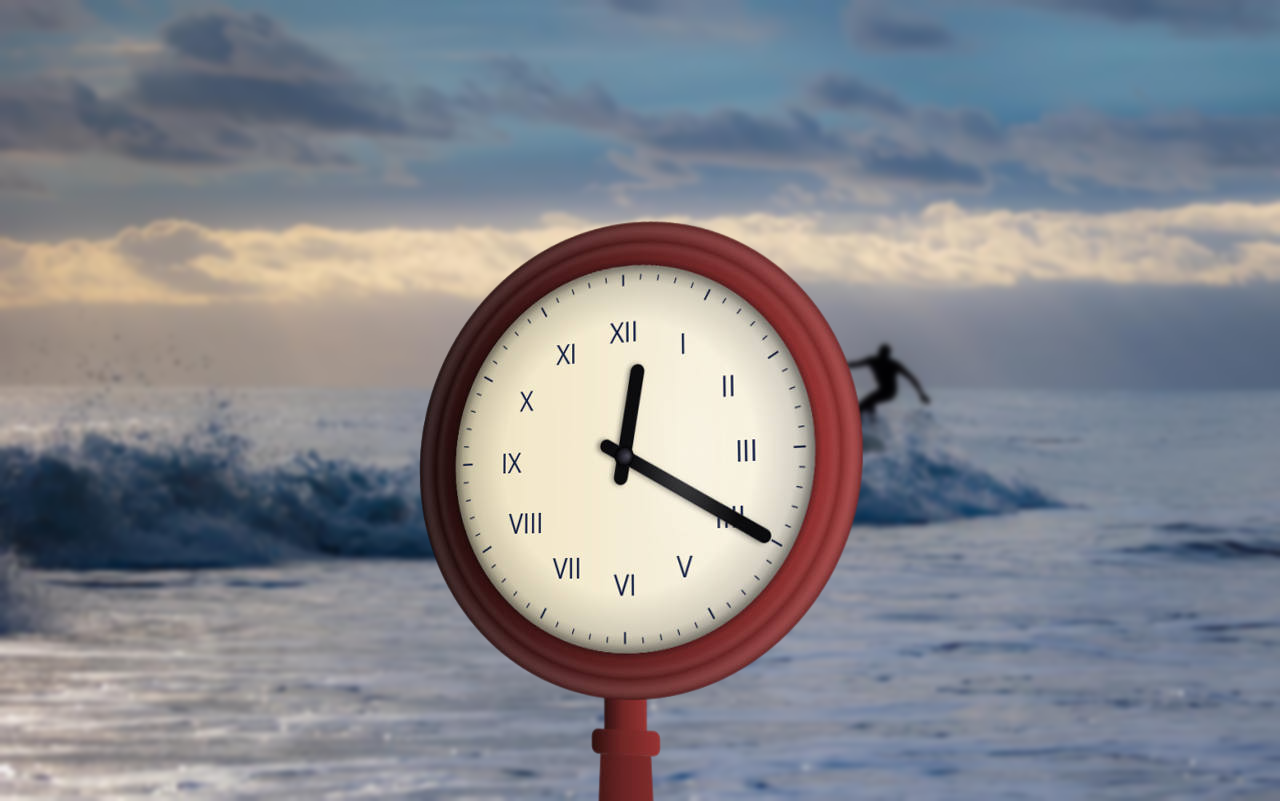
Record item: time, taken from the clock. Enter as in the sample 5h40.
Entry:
12h20
